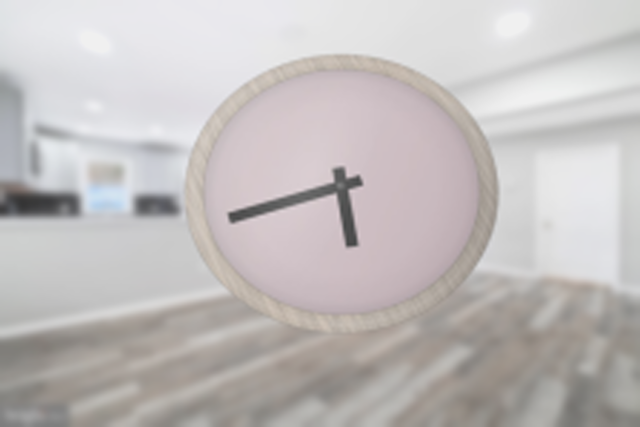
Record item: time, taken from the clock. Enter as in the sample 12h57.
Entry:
5h42
